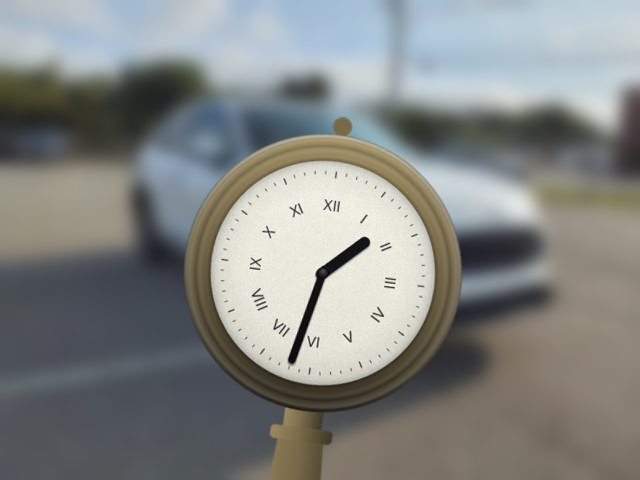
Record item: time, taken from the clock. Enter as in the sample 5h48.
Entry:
1h32
